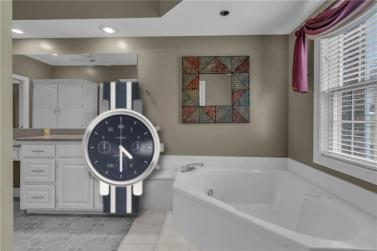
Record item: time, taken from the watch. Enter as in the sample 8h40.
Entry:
4h30
